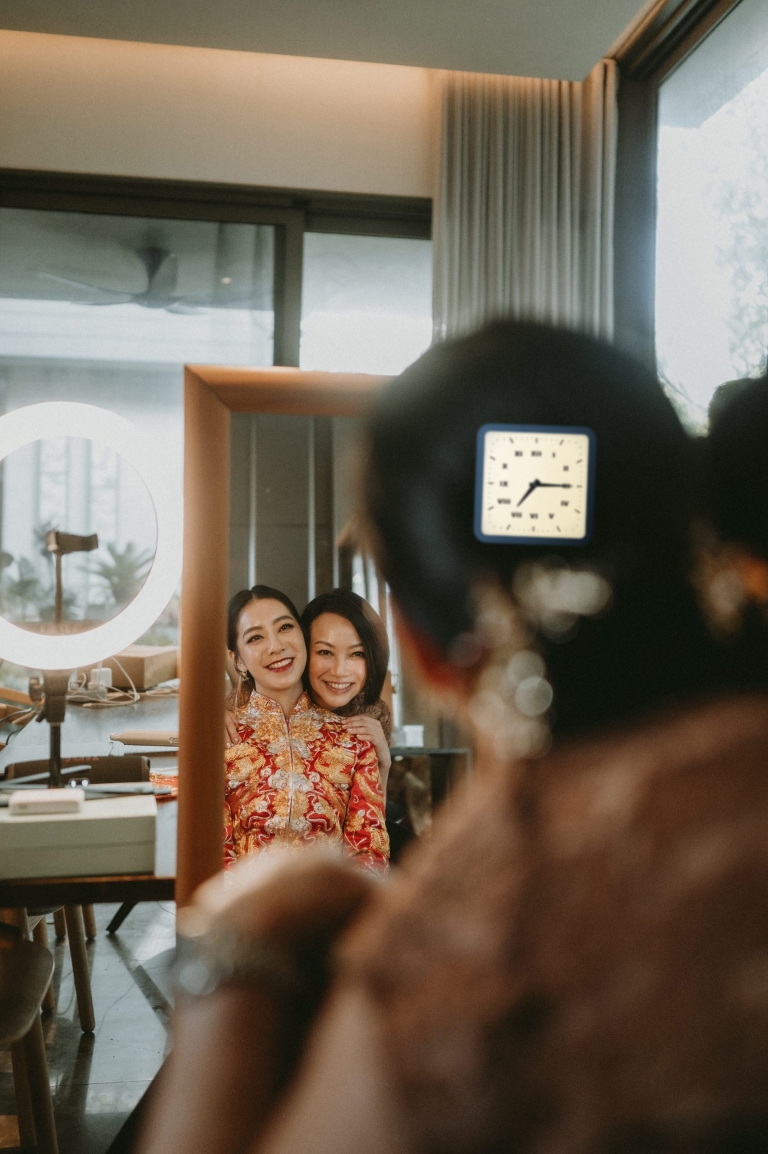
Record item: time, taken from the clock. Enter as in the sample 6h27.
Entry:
7h15
